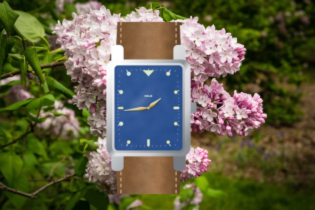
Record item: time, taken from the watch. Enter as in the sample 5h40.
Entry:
1h44
